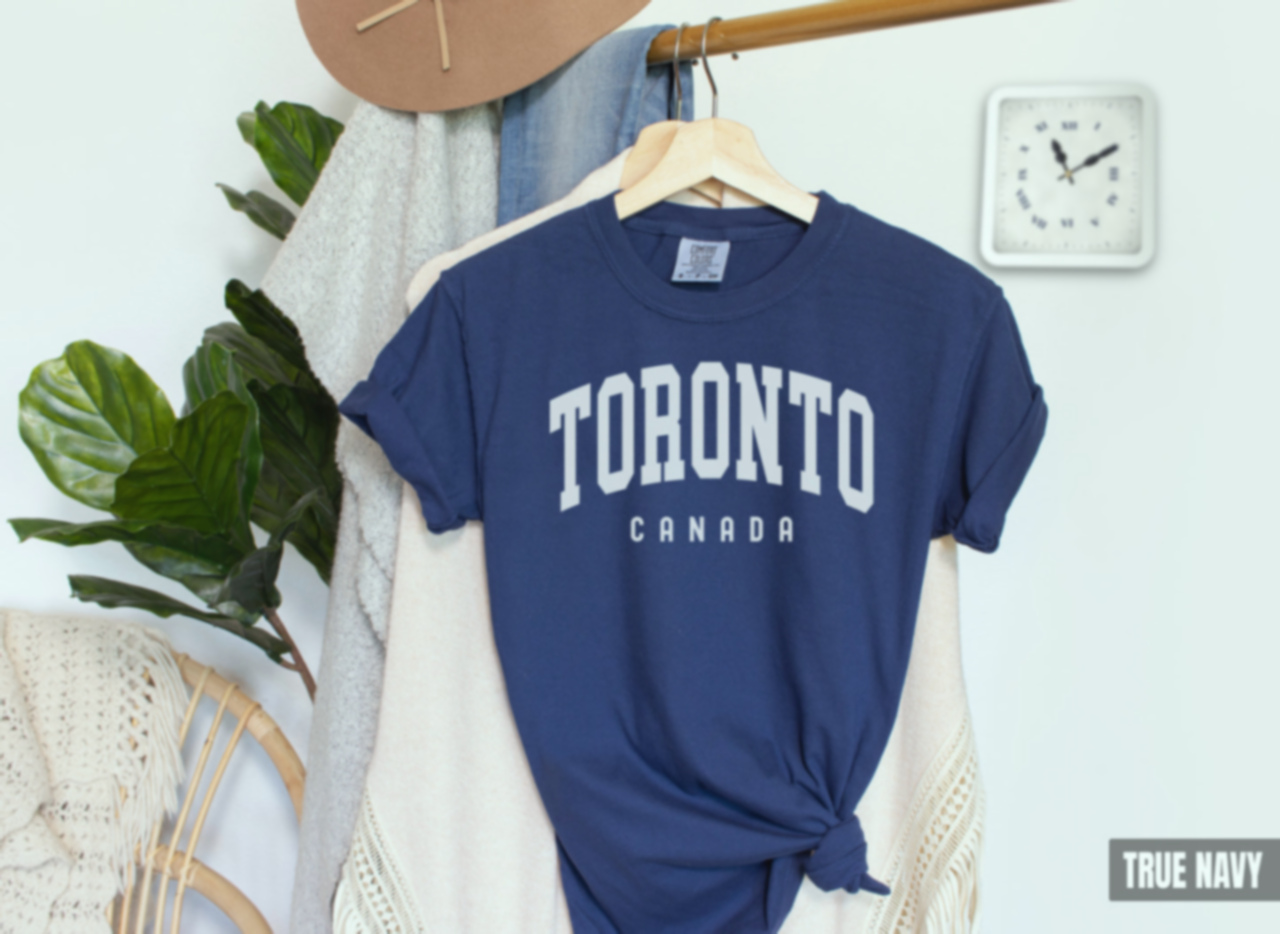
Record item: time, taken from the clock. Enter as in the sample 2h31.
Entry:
11h10
